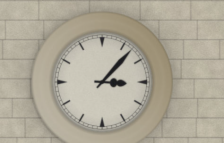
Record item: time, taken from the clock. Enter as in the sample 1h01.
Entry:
3h07
